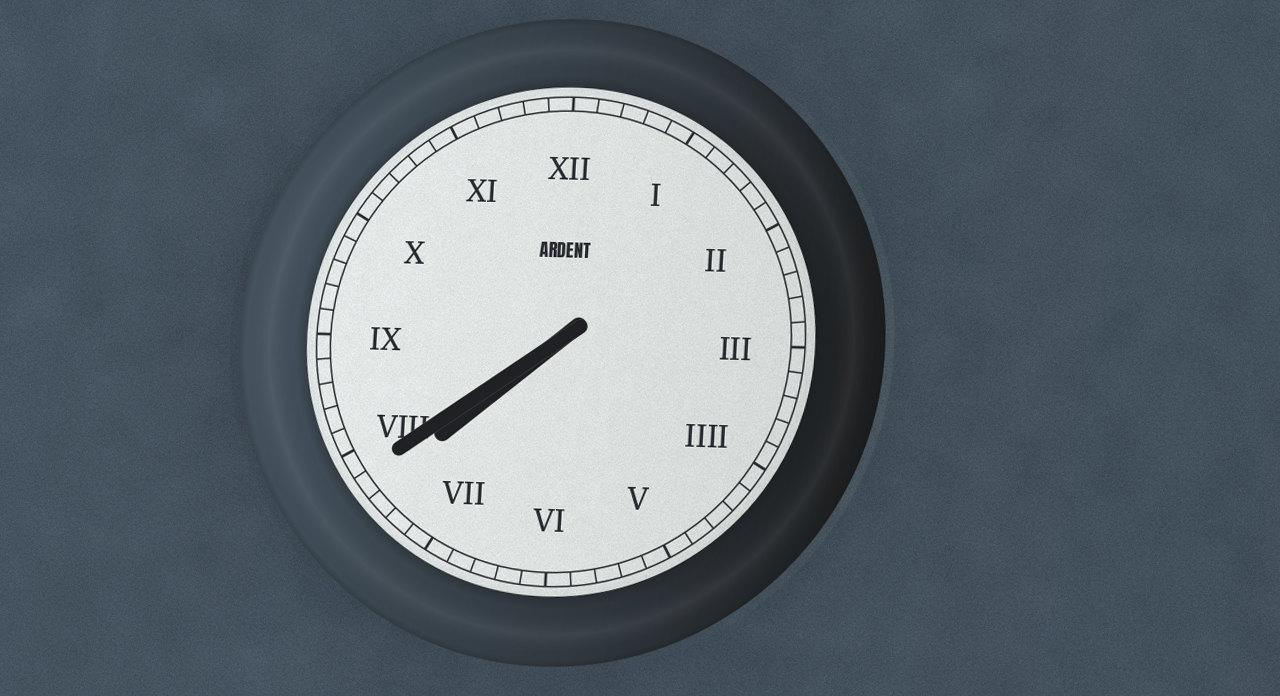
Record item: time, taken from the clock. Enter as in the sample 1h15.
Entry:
7h39
